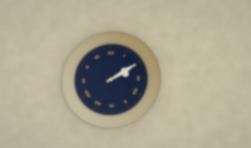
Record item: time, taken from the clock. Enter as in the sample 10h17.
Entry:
2h10
